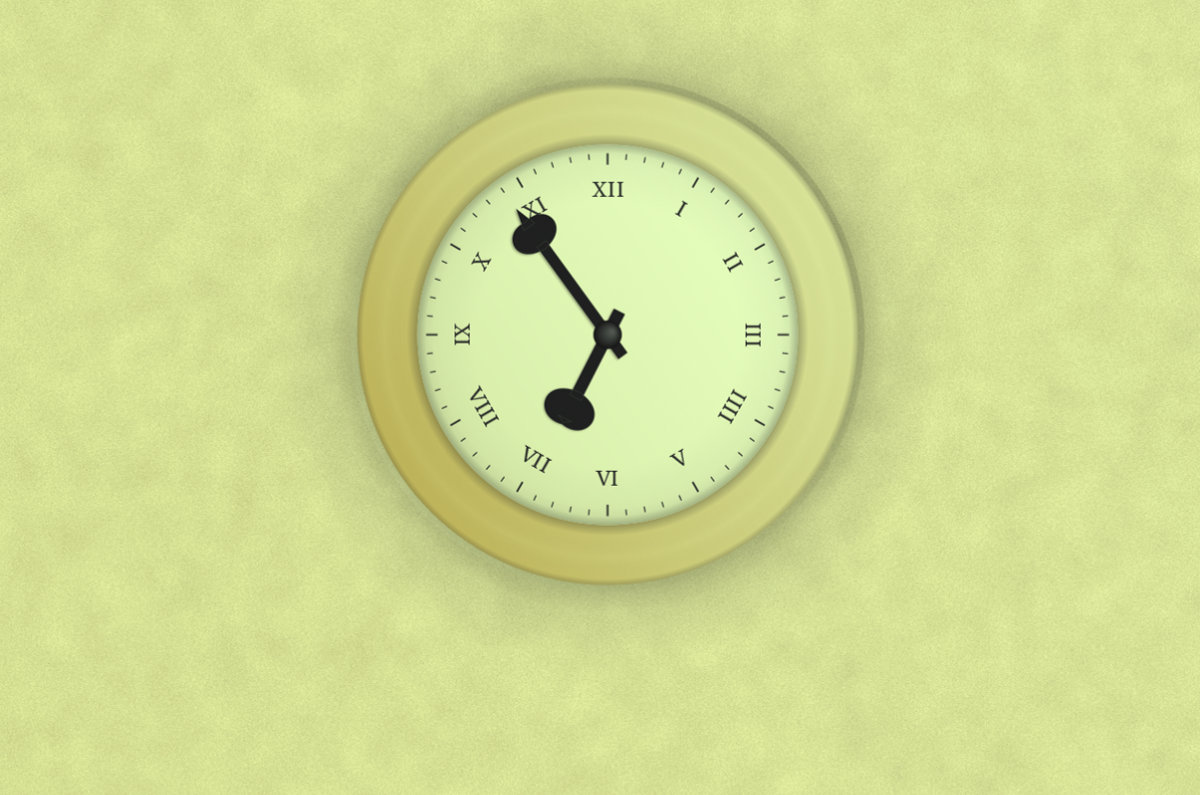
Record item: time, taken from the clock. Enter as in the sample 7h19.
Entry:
6h54
